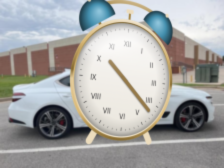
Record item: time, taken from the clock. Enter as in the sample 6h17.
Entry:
10h22
